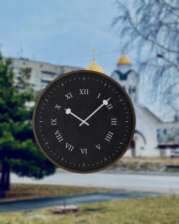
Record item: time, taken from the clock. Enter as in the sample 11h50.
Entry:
10h08
